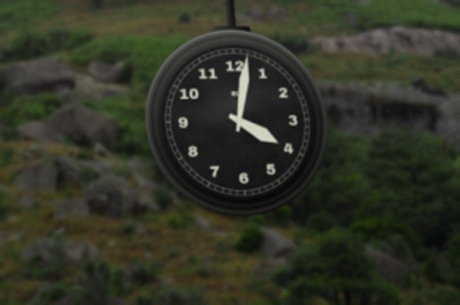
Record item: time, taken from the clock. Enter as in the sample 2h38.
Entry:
4h02
